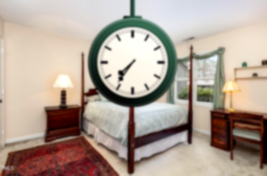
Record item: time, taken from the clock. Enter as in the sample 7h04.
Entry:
7h36
